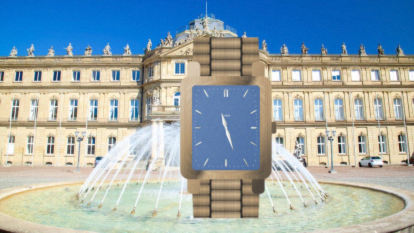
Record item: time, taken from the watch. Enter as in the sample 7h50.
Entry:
11h27
